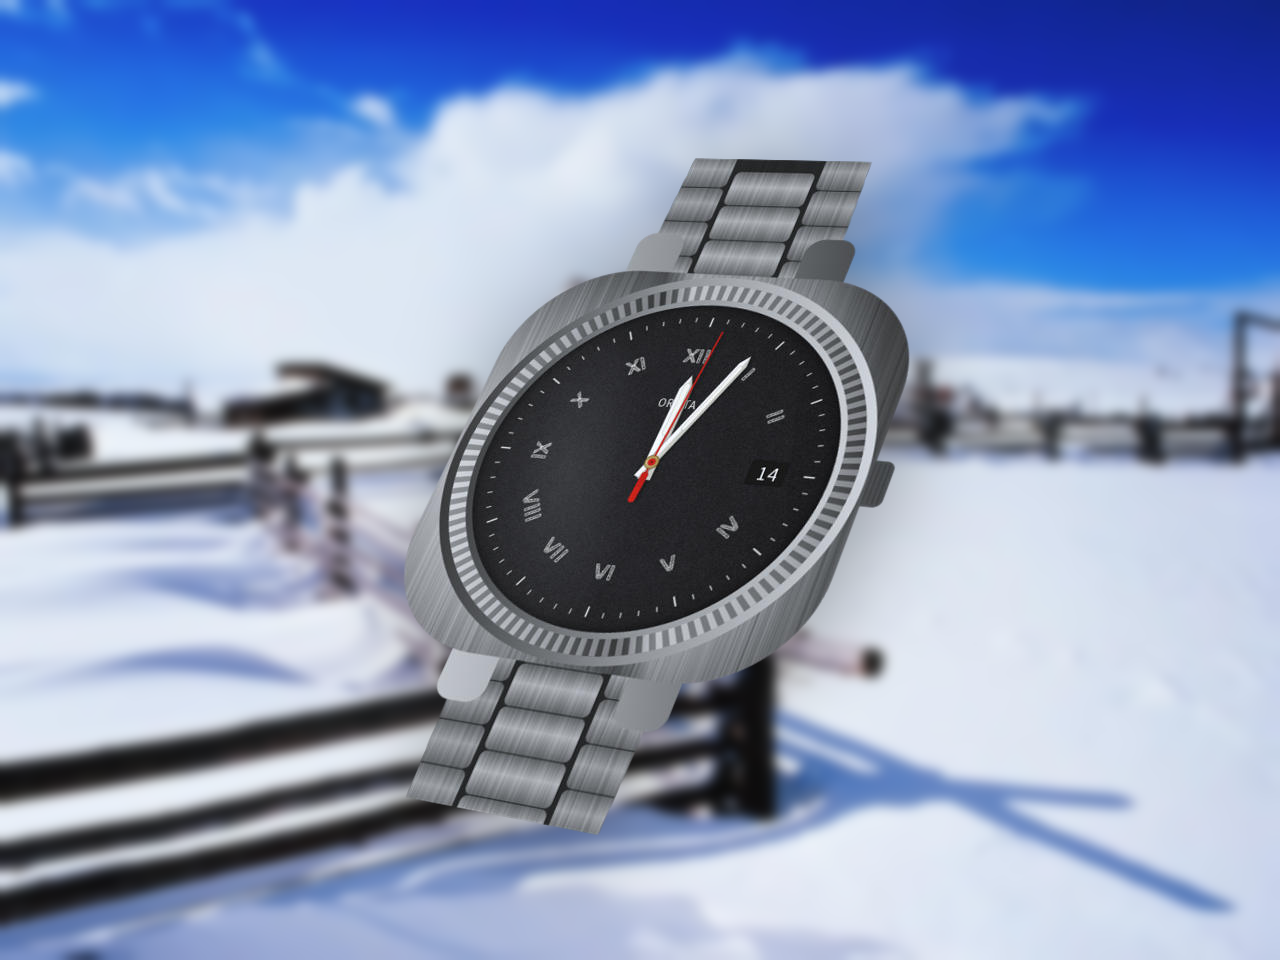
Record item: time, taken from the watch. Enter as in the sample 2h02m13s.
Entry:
12h04m01s
